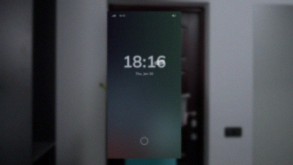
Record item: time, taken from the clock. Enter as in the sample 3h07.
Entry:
18h16
